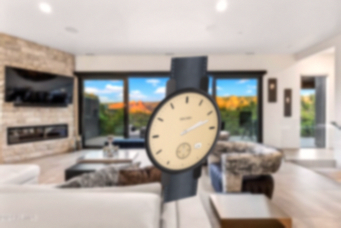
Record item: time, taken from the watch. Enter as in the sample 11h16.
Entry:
2h12
